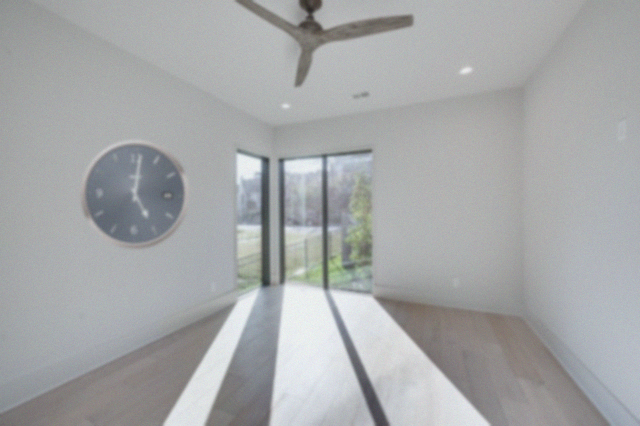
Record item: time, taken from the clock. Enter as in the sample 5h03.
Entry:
5h01
